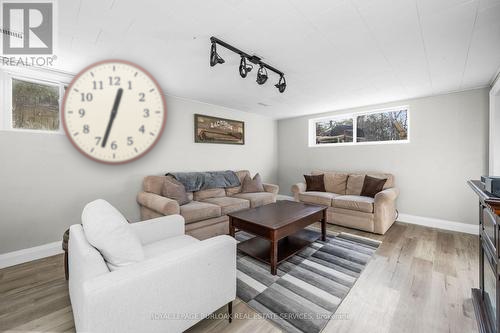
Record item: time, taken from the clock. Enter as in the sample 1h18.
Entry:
12h33
